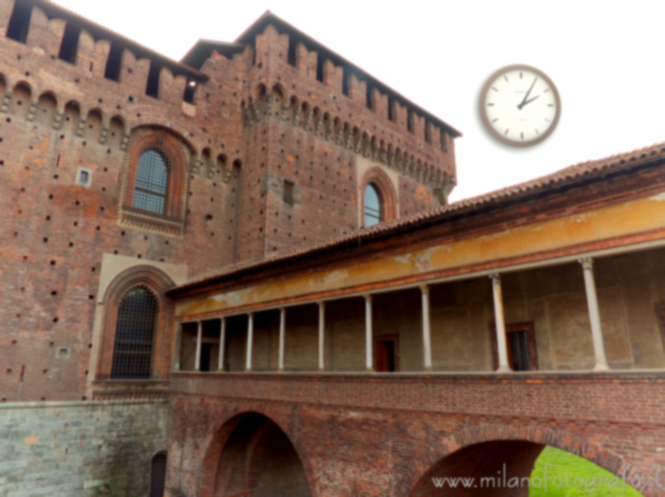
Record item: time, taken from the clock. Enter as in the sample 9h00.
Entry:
2h05
